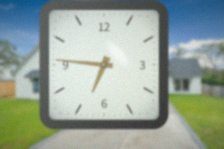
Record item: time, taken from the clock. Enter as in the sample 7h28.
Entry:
6h46
